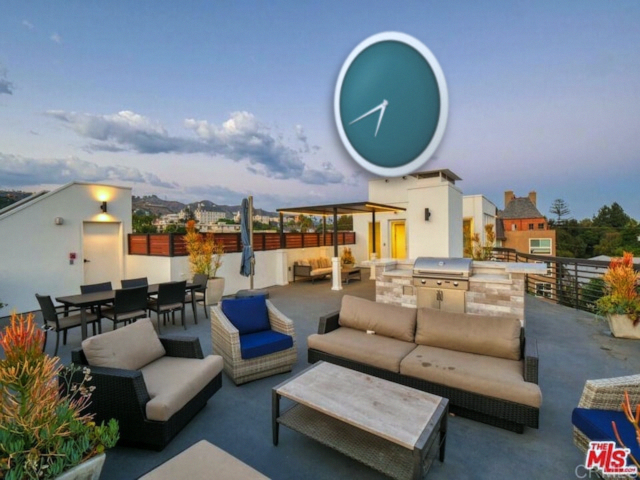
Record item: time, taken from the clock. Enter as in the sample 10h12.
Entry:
6h41
